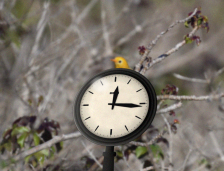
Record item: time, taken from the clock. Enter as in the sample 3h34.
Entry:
12h16
